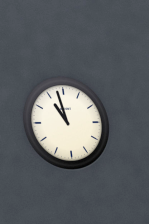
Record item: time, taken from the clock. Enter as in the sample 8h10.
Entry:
10h58
